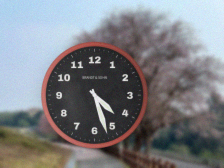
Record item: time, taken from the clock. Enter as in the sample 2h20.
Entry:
4h27
